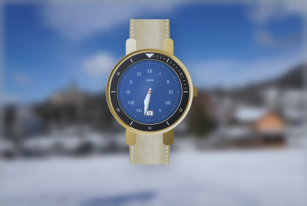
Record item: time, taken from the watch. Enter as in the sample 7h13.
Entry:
6h32
